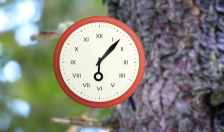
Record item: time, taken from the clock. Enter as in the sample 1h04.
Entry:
6h07
